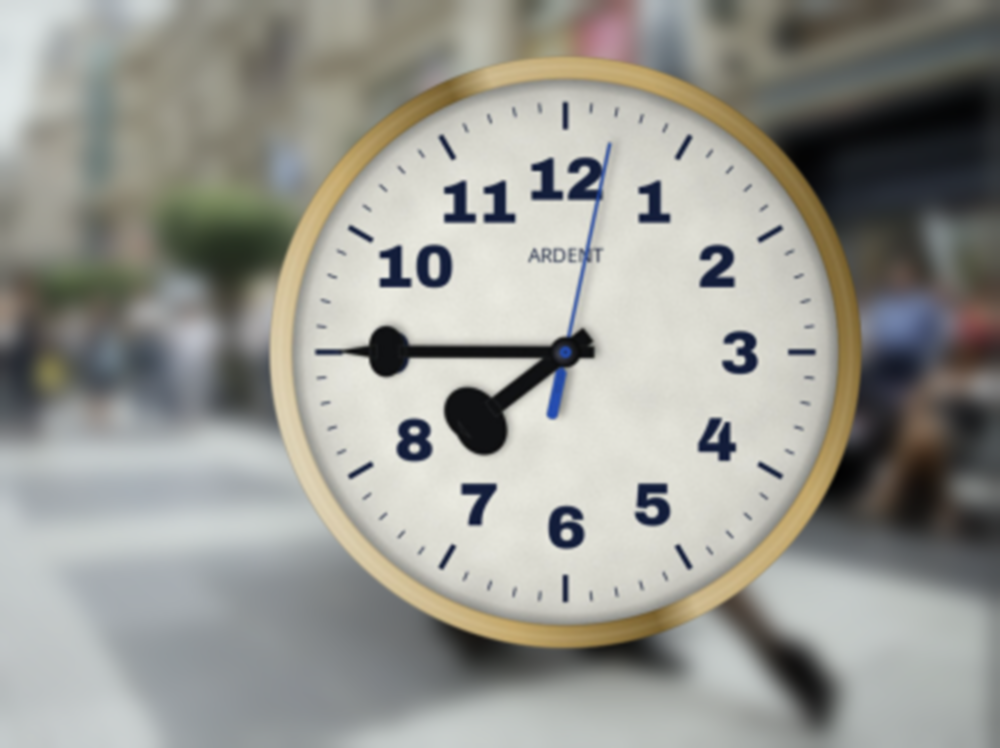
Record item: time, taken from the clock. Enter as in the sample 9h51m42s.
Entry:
7h45m02s
